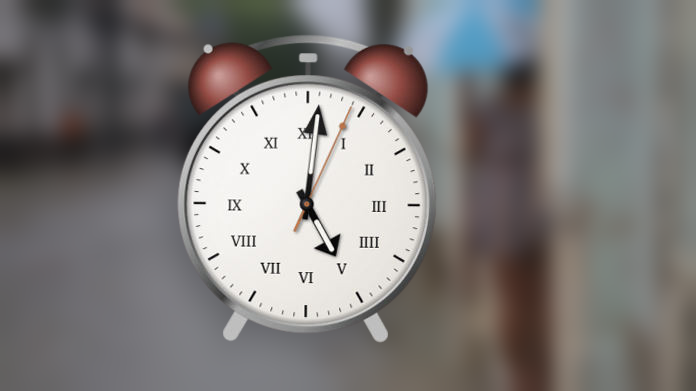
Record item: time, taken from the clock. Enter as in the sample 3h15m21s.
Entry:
5h01m04s
